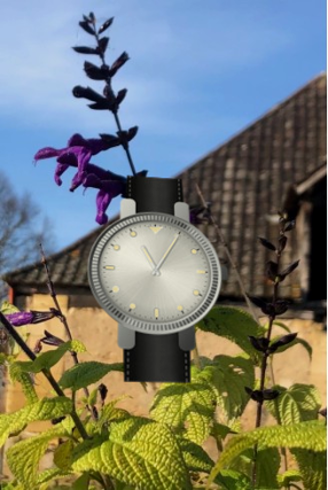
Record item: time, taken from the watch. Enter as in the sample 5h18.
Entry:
11h05
